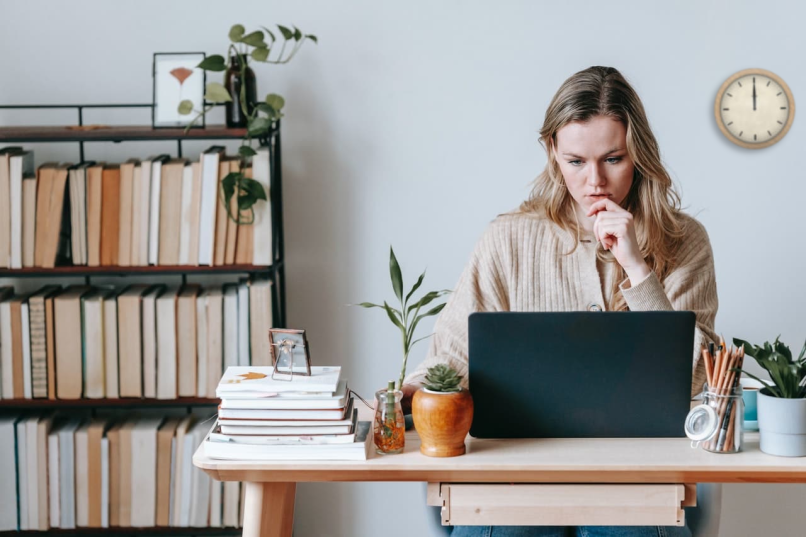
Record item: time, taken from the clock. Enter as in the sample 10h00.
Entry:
12h00
